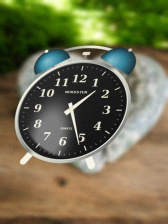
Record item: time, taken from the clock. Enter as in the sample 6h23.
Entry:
1h26
